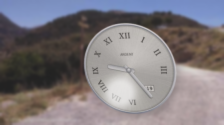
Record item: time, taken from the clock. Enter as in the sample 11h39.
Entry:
9h24
